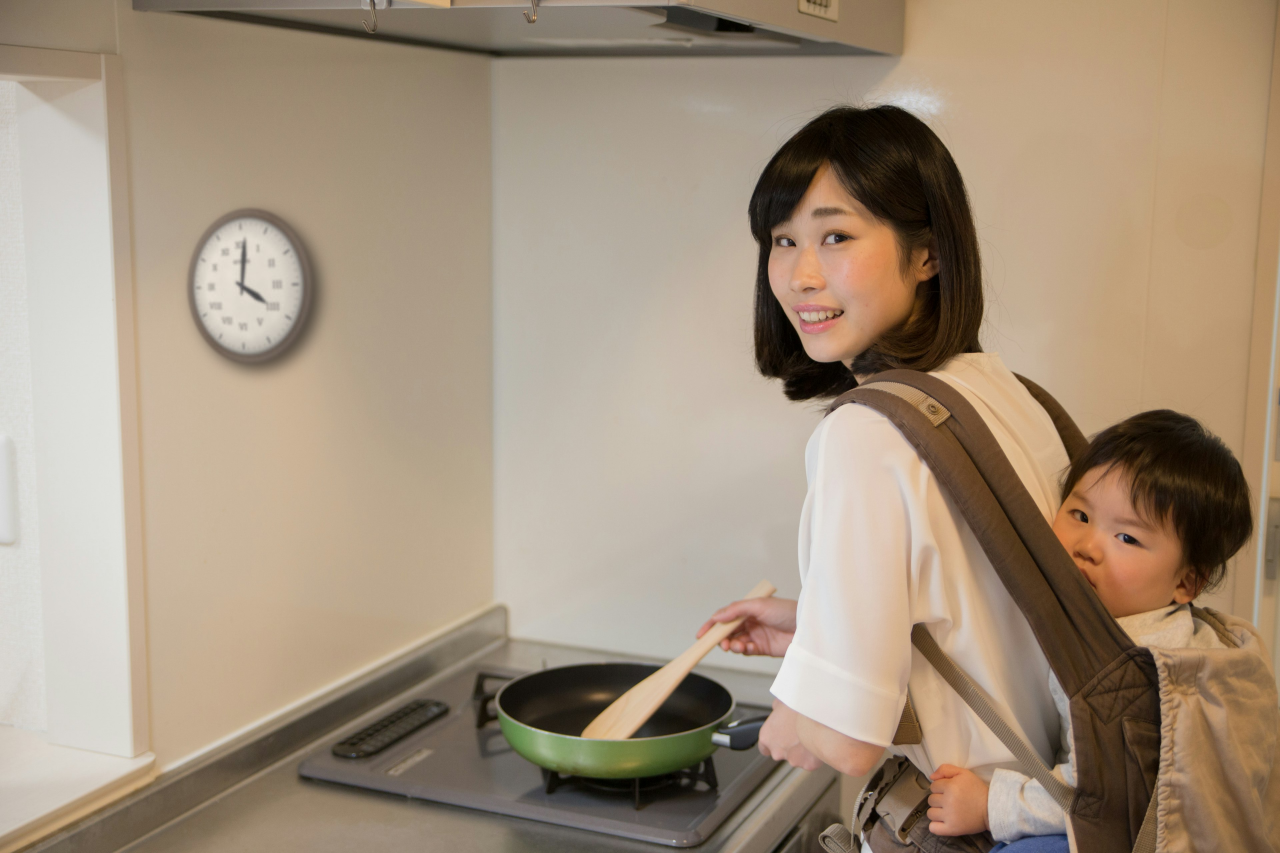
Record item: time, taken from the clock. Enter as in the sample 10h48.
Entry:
4h01
